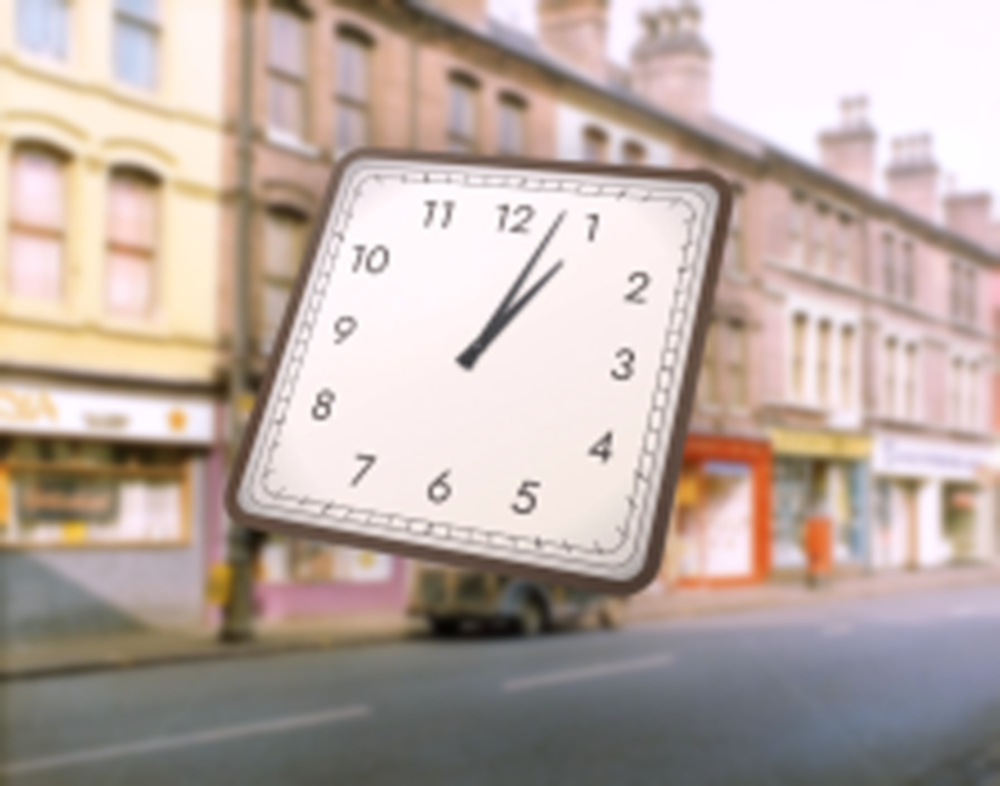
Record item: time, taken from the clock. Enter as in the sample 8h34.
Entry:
1h03
